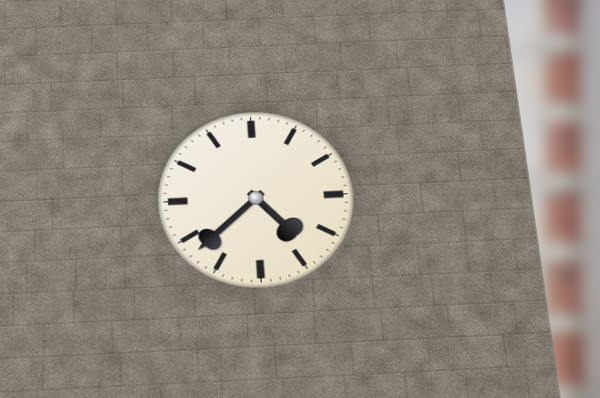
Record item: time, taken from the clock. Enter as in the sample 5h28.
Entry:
4h38
